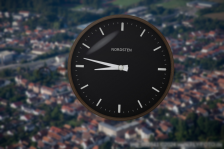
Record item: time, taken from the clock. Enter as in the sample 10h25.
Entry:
8h47
